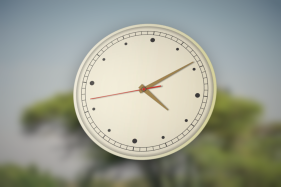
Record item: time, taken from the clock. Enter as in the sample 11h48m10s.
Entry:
4h08m42s
